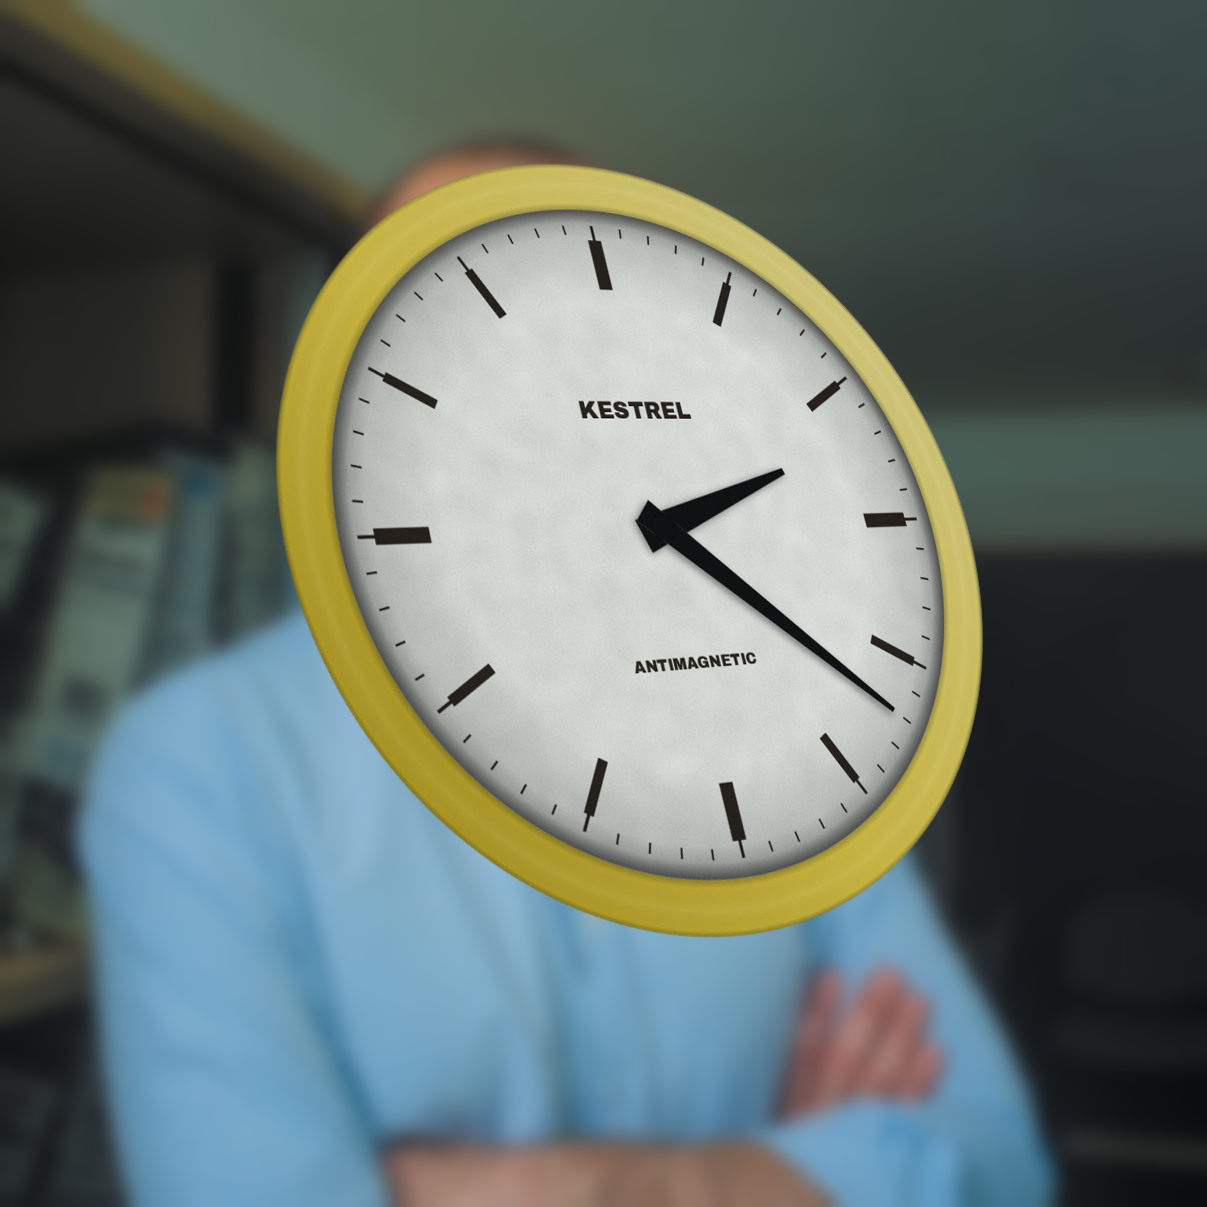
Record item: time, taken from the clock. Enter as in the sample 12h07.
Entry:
2h22
